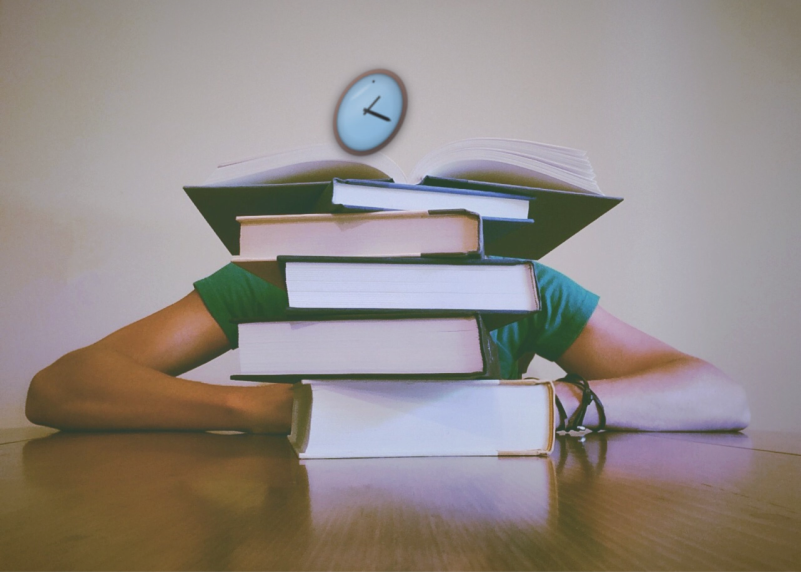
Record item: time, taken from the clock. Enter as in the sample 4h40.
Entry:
1h18
